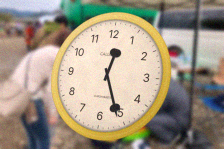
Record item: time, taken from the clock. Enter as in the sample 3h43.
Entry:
12h26
